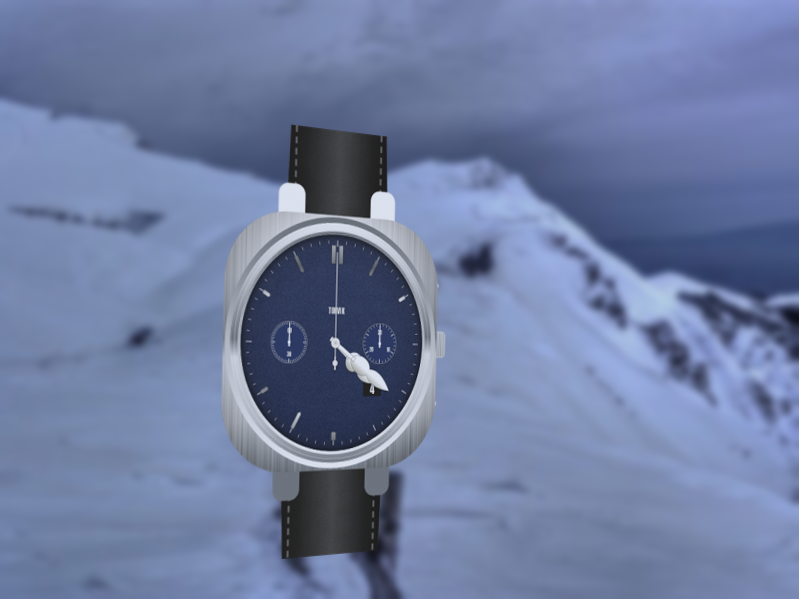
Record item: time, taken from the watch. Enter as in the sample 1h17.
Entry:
4h21
